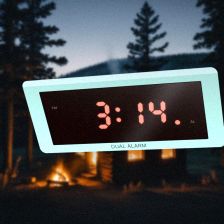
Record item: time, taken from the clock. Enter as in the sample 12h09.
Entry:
3h14
